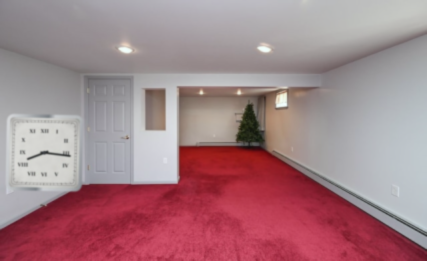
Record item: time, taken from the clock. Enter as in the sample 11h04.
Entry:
8h16
